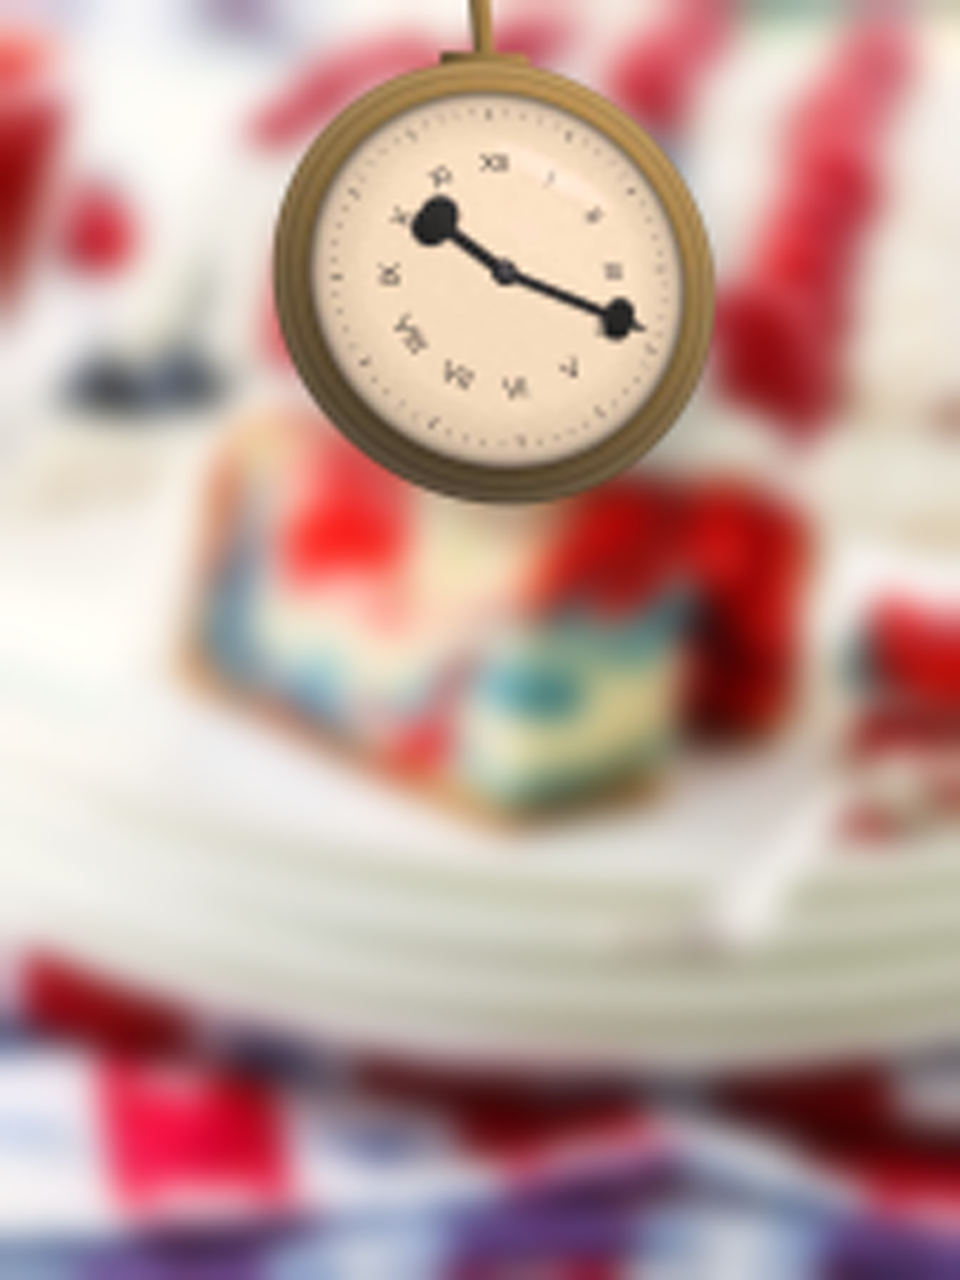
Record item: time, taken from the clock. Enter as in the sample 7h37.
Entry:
10h19
